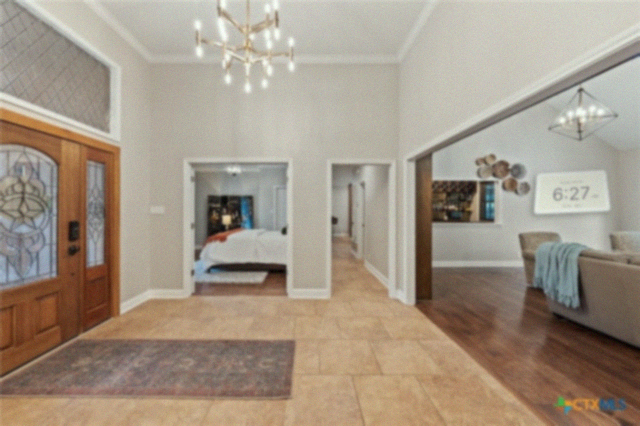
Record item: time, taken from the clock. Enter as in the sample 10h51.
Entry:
6h27
